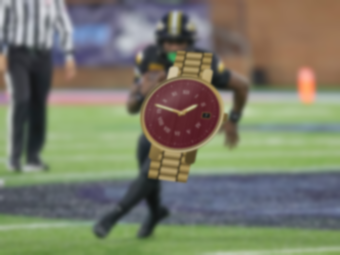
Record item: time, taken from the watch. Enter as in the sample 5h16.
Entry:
1h47
